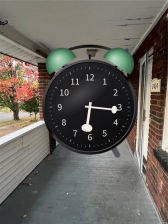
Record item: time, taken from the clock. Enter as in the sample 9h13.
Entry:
6h16
